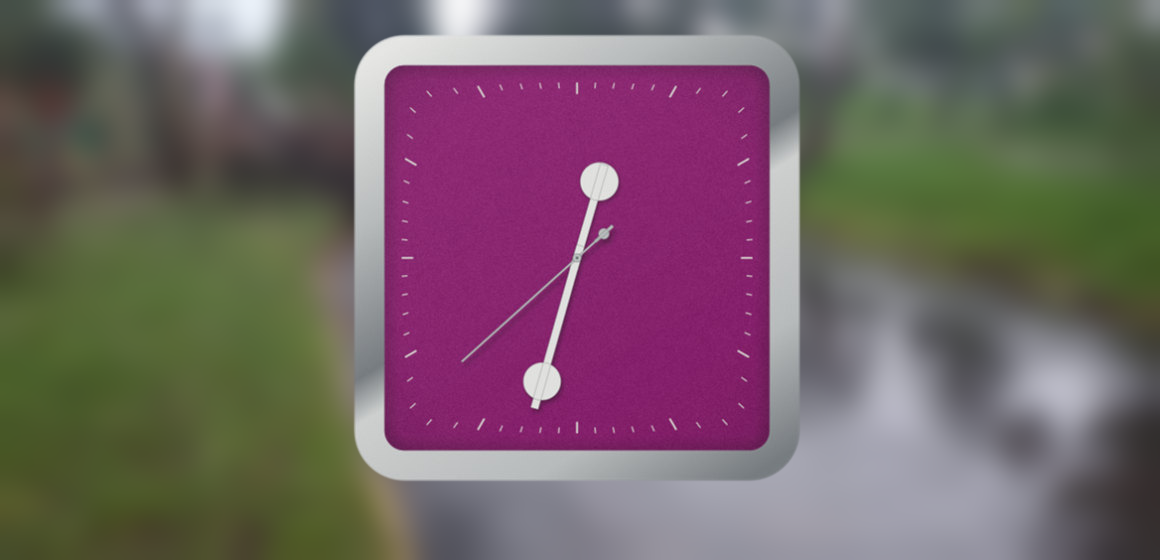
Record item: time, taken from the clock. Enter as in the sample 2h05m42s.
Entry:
12h32m38s
